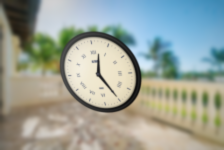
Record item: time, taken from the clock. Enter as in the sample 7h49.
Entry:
12h25
